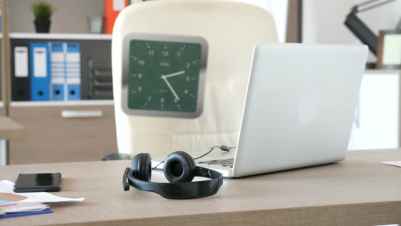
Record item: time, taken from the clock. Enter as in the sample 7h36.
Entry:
2h24
